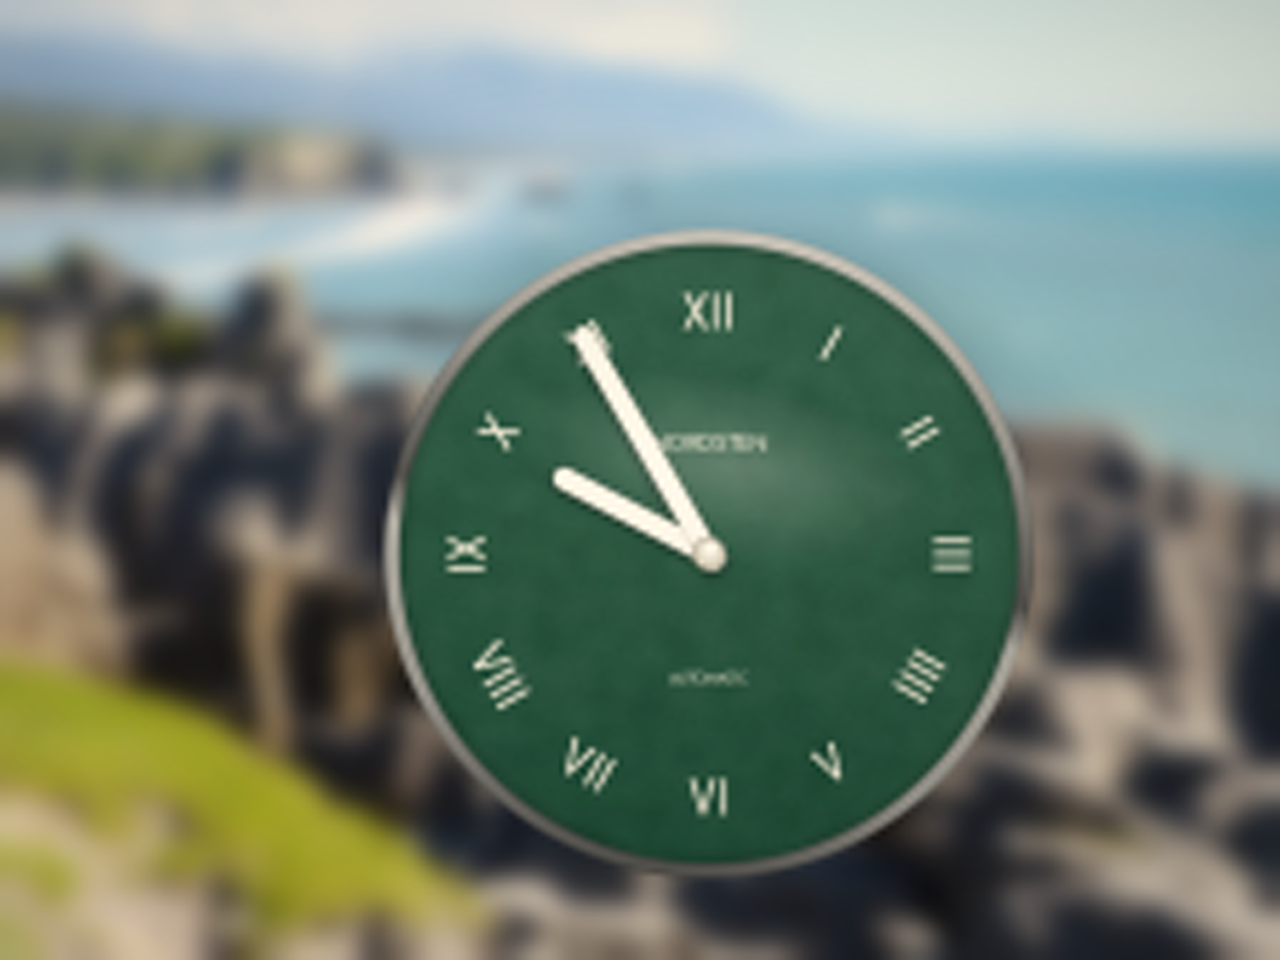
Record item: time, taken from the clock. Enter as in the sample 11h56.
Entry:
9h55
